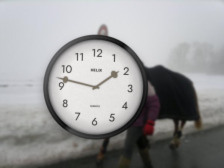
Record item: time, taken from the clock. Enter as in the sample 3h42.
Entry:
1h47
